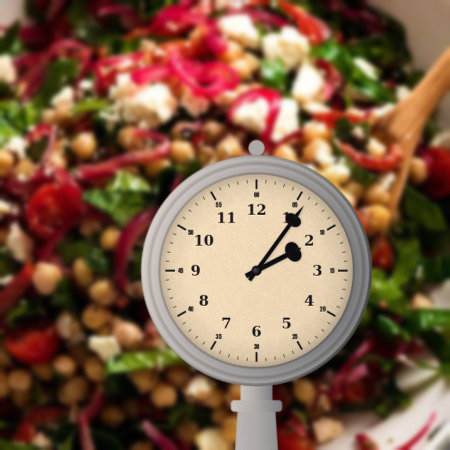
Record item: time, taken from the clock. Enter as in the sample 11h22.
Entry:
2h06
